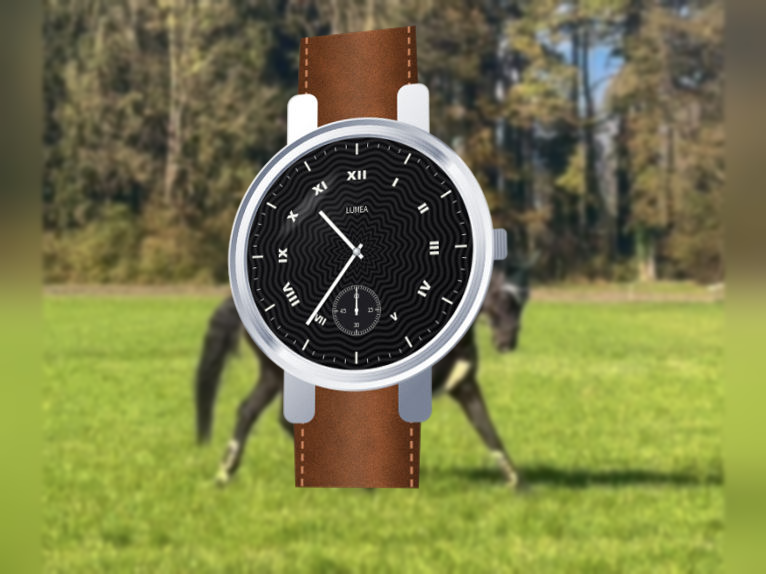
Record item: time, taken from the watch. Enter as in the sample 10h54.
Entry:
10h36
